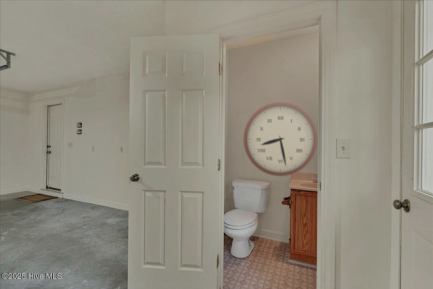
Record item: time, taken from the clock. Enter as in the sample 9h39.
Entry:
8h28
